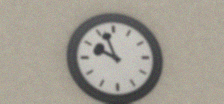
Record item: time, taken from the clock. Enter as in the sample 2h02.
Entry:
9h57
